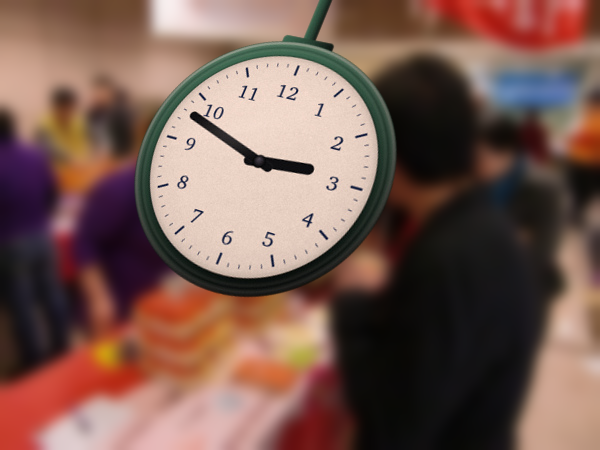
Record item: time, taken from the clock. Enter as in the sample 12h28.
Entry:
2h48
